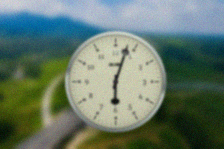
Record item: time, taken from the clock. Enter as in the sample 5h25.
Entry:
6h03
